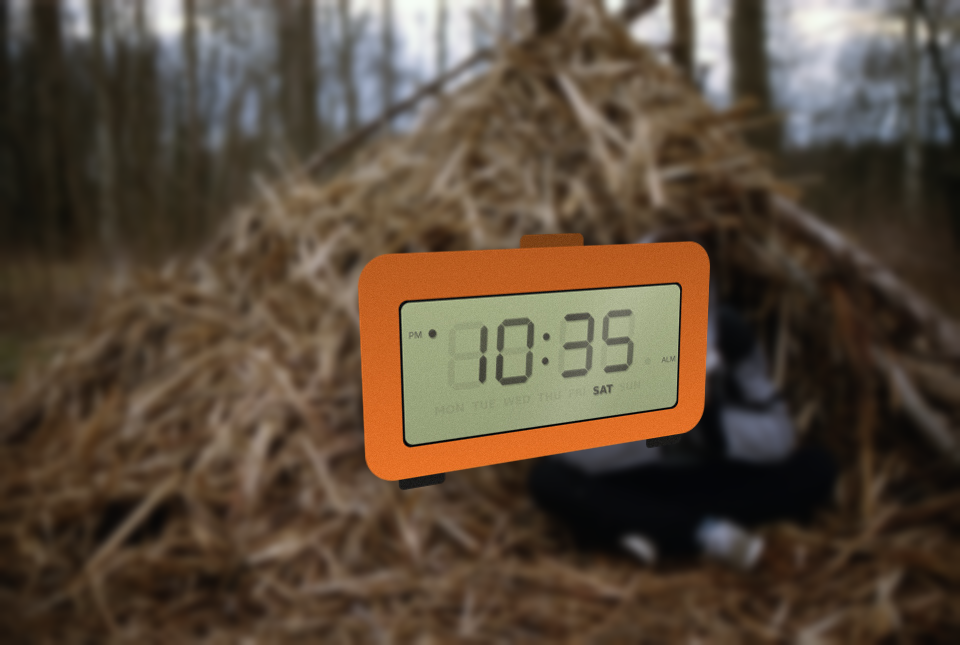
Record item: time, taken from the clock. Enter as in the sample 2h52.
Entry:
10h35
